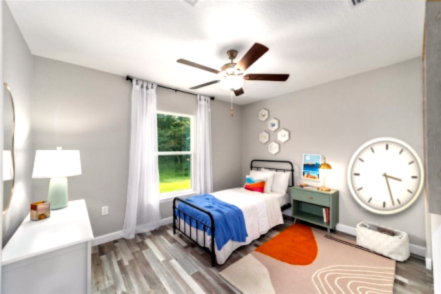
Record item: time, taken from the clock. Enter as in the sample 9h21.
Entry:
3h27
